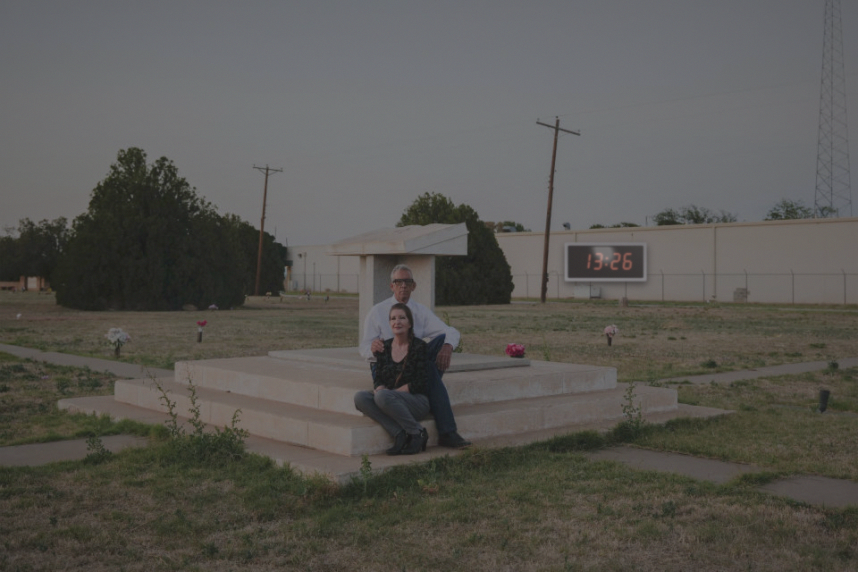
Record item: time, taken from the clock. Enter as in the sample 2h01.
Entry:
13h26
